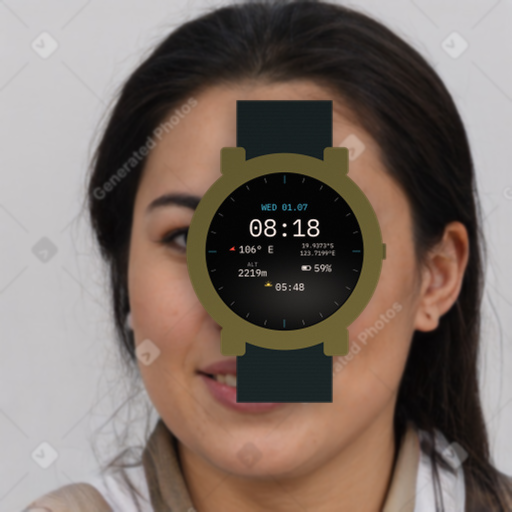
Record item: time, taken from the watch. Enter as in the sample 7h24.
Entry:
8h18
